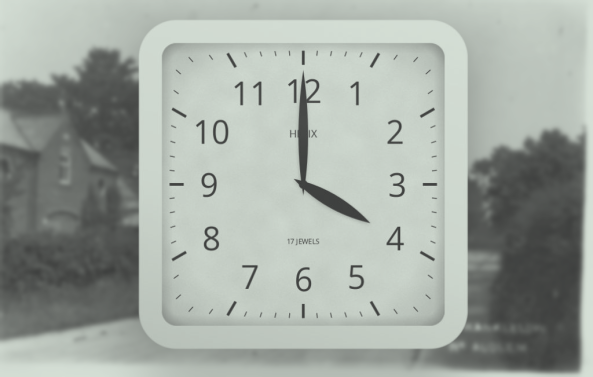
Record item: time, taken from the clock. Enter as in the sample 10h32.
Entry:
4h00
